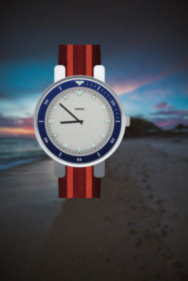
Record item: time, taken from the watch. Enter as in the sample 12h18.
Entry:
8h52
